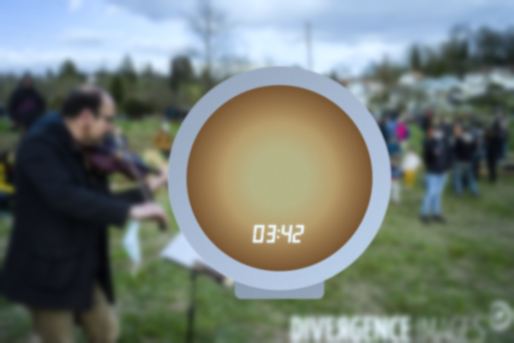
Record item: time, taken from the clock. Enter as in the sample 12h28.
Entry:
3h42
